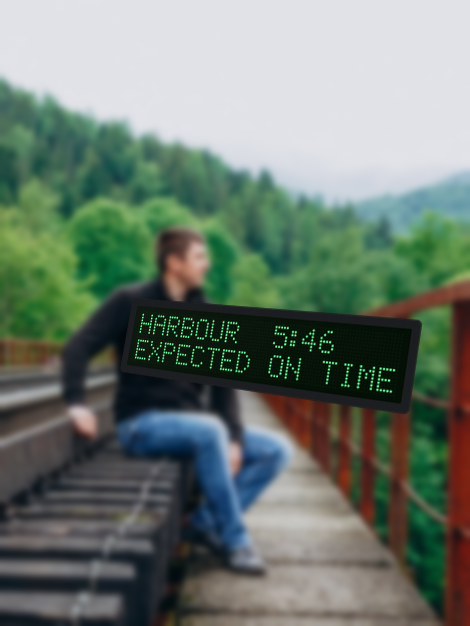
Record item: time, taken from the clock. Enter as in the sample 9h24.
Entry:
5h46
